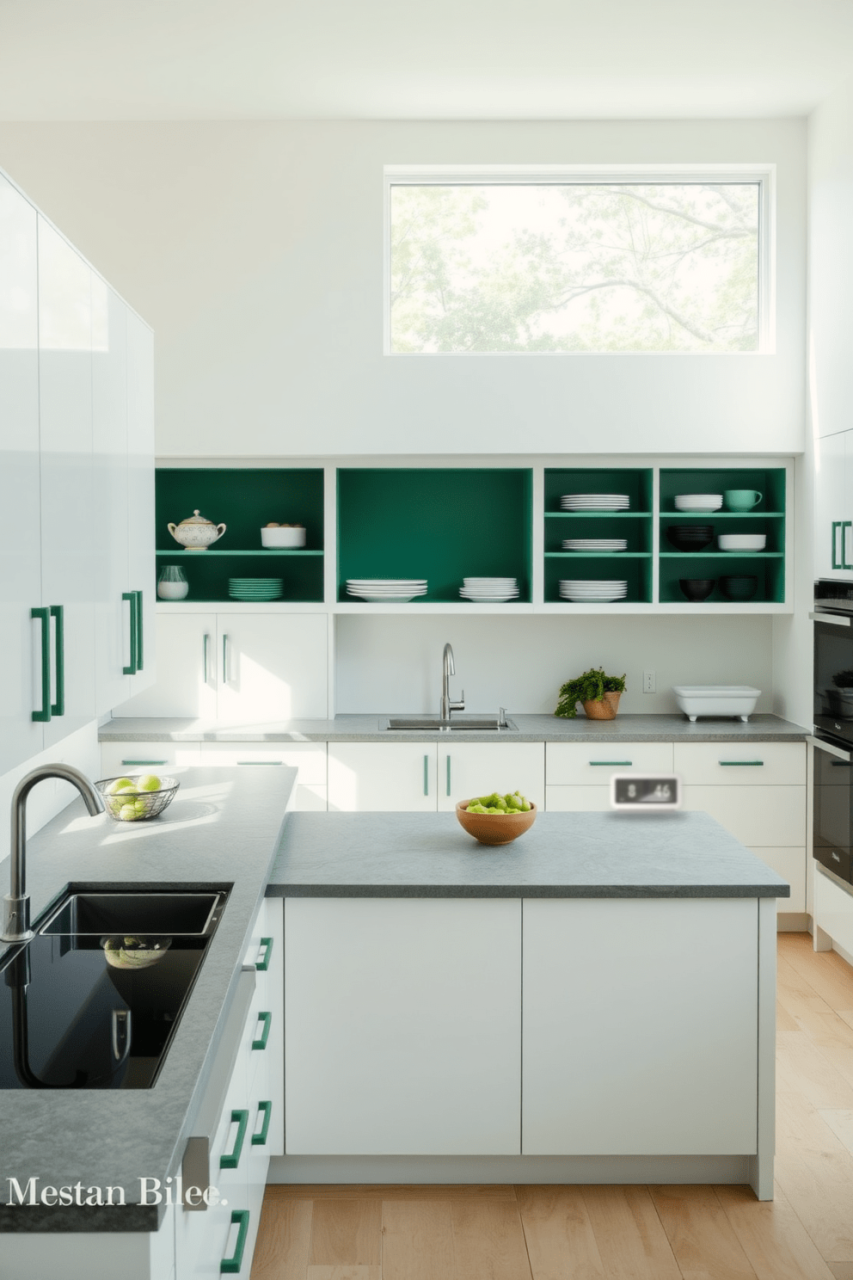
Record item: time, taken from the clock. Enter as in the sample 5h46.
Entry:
8h46
